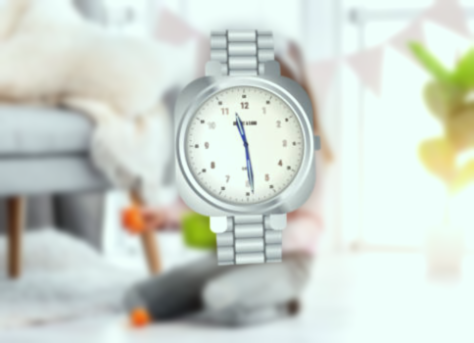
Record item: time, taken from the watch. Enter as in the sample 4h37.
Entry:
11h29
